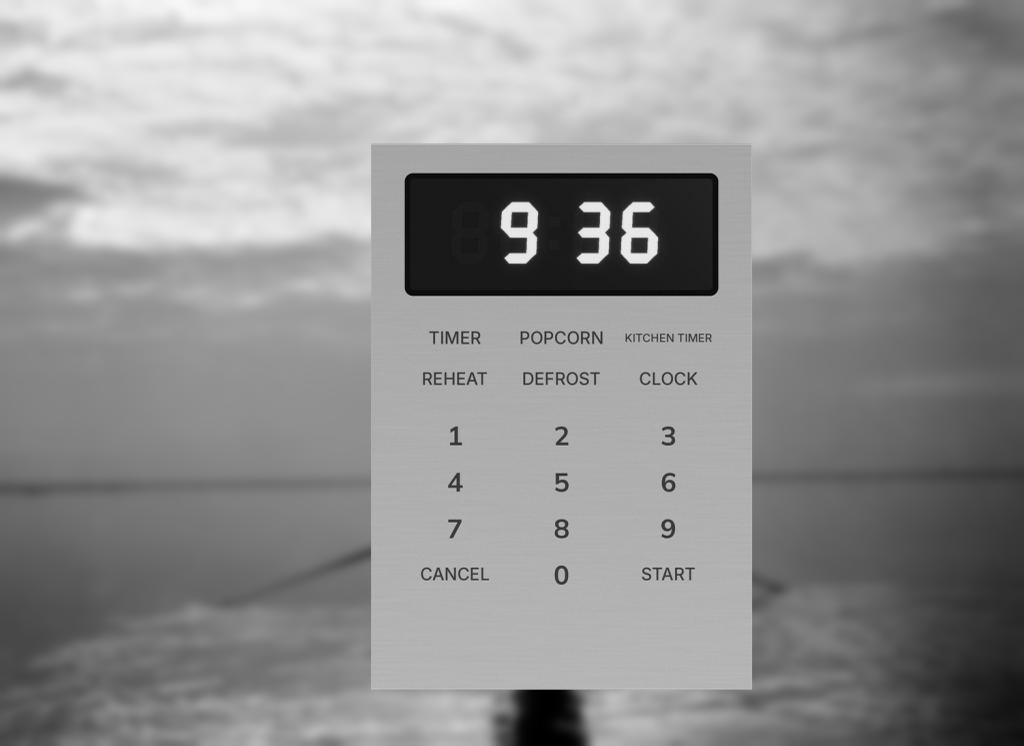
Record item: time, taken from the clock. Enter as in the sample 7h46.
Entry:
9h36
